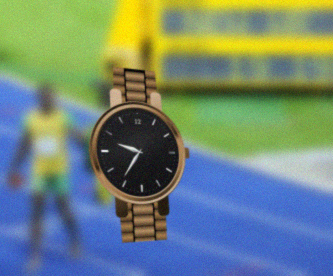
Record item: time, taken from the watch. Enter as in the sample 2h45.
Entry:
9h36
